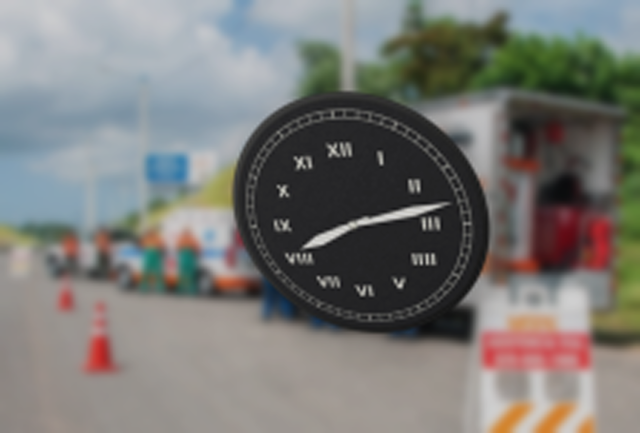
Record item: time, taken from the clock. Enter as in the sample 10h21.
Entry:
8h13
